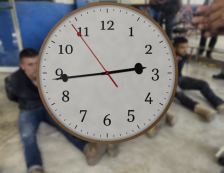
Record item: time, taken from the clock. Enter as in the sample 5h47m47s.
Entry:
2h43m54s
